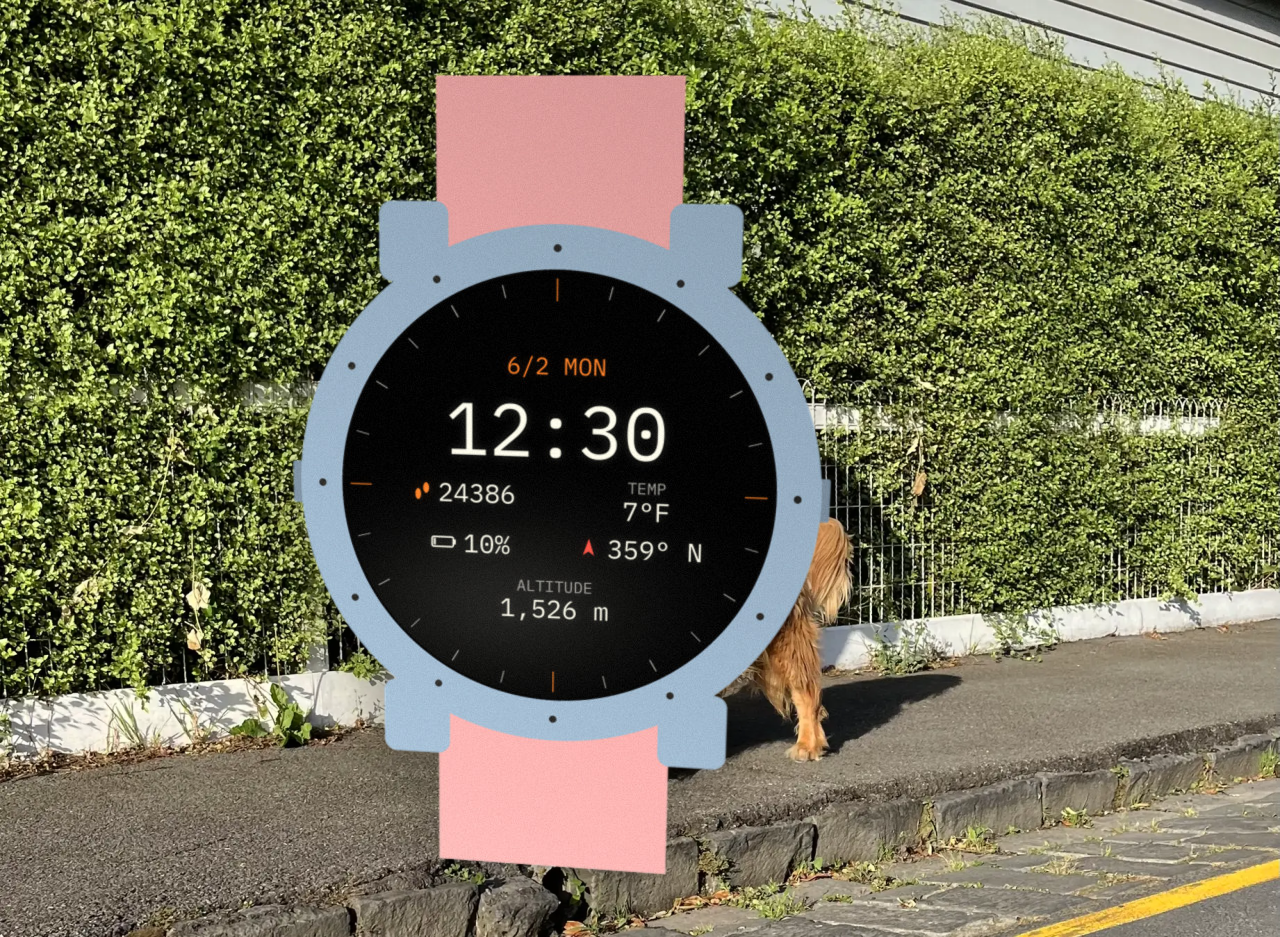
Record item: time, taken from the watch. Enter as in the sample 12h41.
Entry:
12h30
